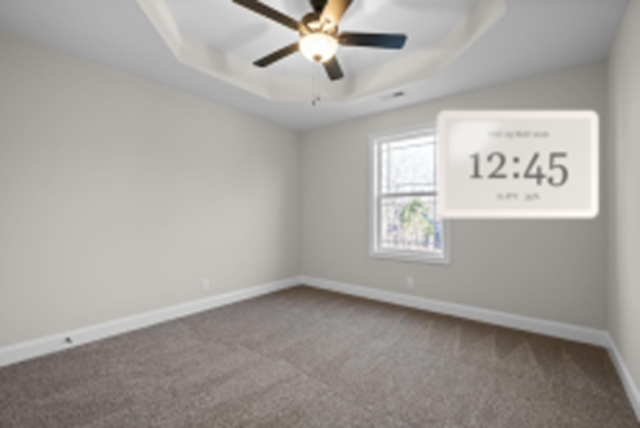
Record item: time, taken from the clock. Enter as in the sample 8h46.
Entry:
12h45
